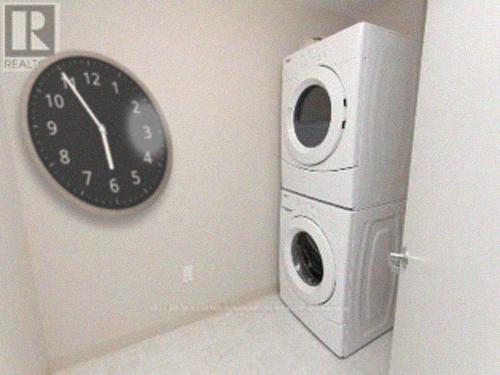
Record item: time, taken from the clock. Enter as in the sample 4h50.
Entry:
5h55
